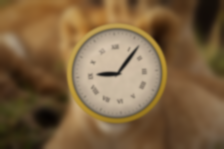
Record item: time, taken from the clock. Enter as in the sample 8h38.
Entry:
9h07
